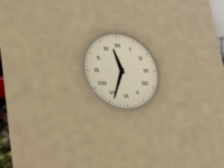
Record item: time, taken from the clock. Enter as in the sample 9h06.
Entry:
11h34
